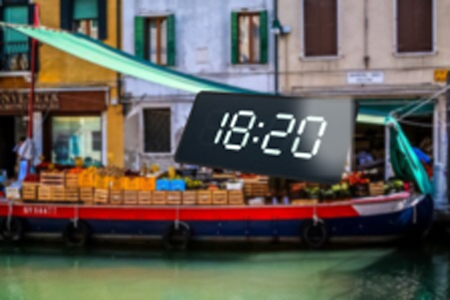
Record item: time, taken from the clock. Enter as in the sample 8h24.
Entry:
18h20
